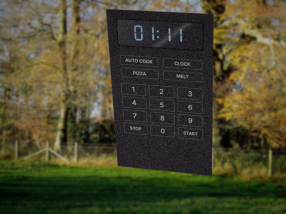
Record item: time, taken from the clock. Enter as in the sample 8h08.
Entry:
1h11
